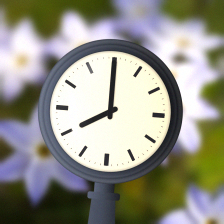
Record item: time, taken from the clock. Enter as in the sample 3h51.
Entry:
8h00
